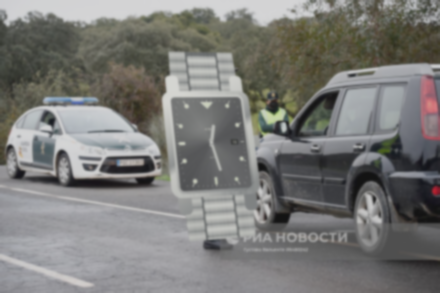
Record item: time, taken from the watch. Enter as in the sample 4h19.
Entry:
12h28
